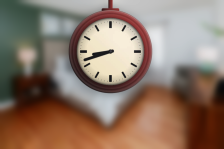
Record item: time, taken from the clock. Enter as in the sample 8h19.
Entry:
8h42
